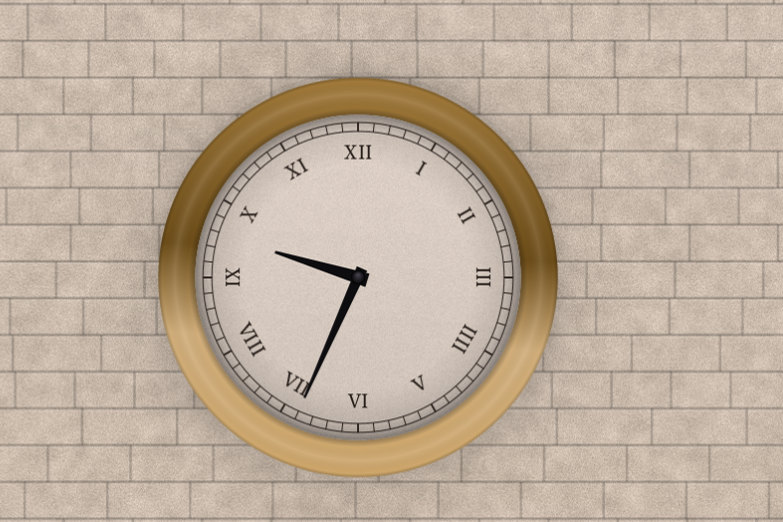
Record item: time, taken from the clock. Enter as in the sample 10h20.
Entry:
9h34
